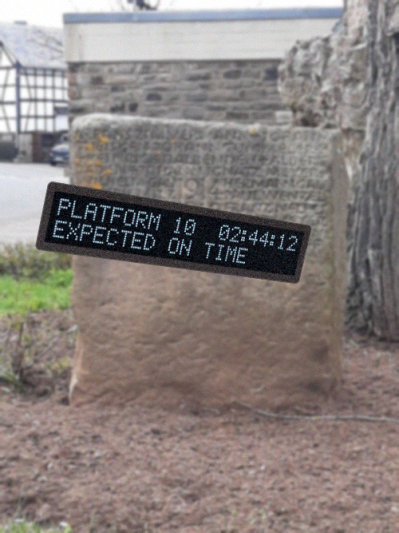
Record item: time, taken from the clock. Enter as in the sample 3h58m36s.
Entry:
2h44m12s
